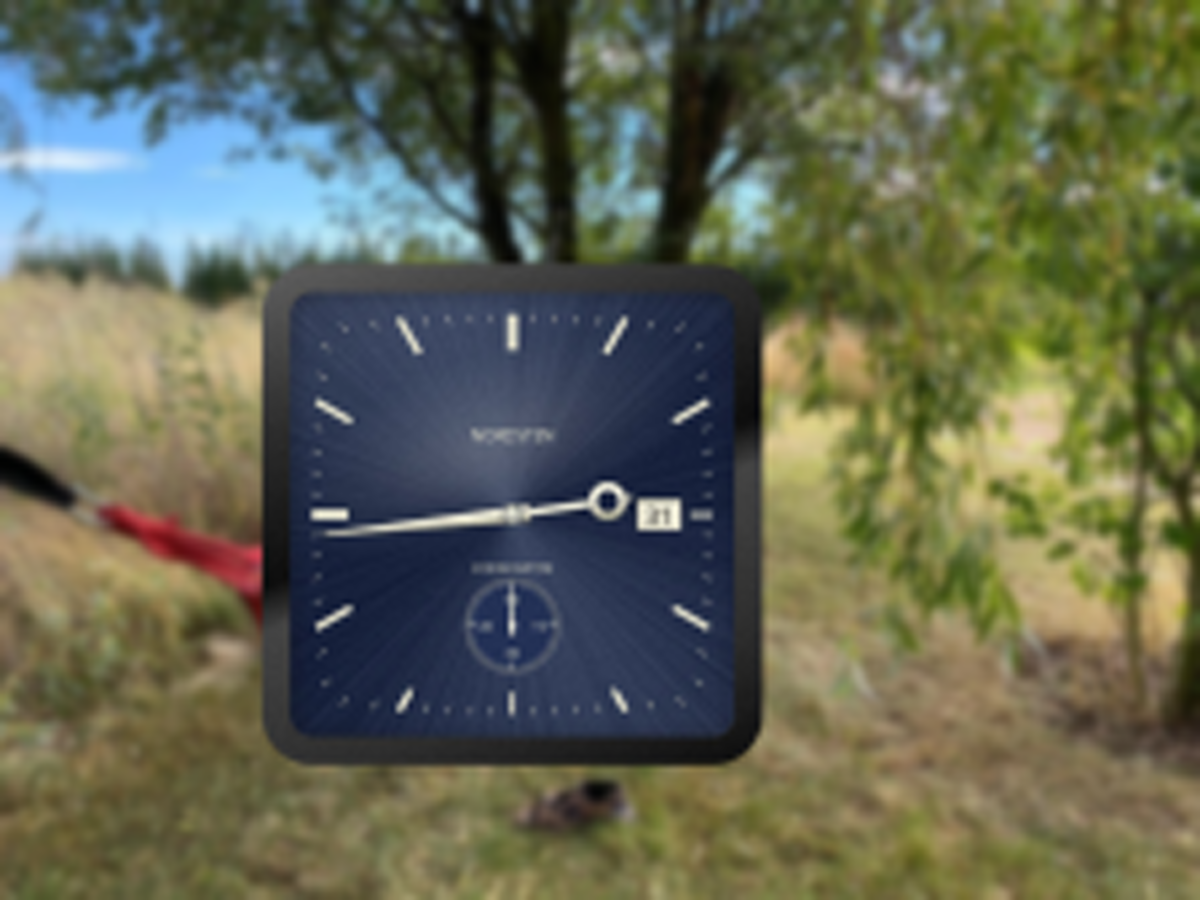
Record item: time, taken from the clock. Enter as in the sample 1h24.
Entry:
2h44
